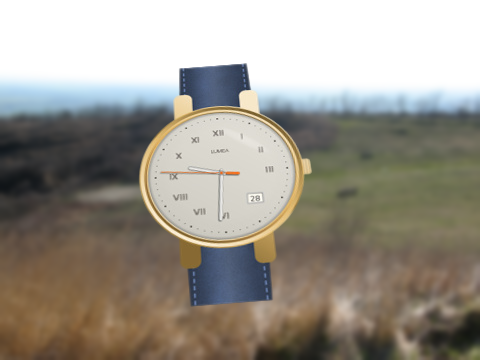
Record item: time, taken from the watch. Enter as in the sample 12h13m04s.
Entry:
9h30m46s
